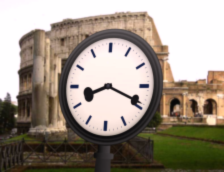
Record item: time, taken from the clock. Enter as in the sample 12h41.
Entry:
8h19
